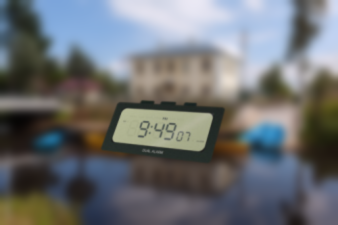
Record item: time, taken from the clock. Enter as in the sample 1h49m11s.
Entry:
9h49m07s
